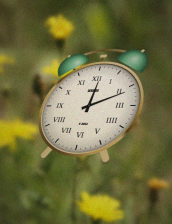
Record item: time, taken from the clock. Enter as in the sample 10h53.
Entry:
12h11
